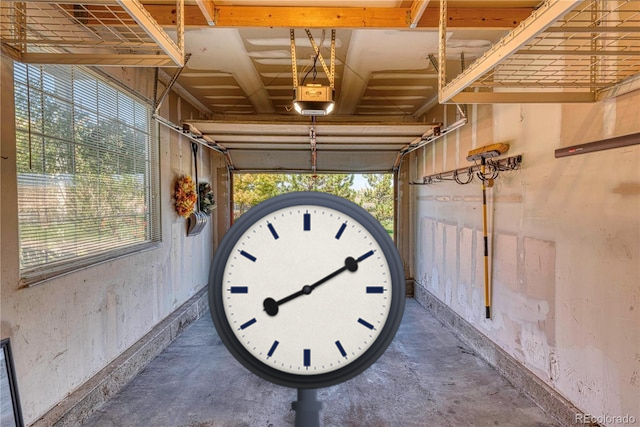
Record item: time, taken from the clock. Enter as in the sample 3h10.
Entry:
8h10
